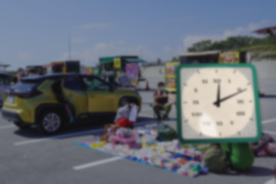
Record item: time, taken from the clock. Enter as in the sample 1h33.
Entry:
12h11
